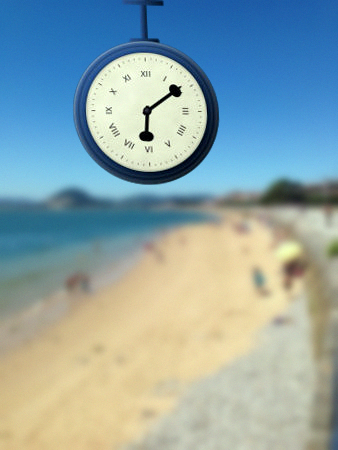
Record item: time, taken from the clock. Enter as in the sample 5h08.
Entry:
6h09
